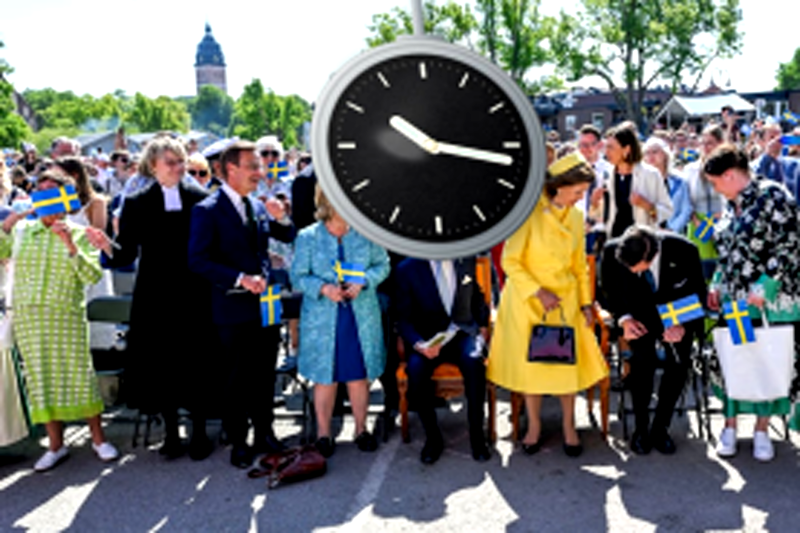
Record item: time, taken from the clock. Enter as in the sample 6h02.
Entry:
10h17
